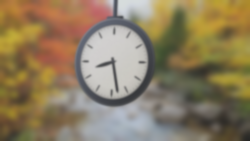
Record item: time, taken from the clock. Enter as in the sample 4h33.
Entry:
8h28
